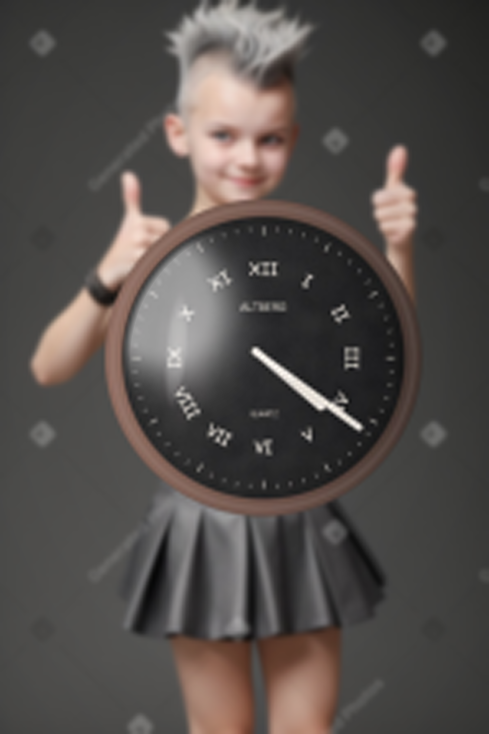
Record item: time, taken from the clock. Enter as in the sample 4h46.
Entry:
4h21
